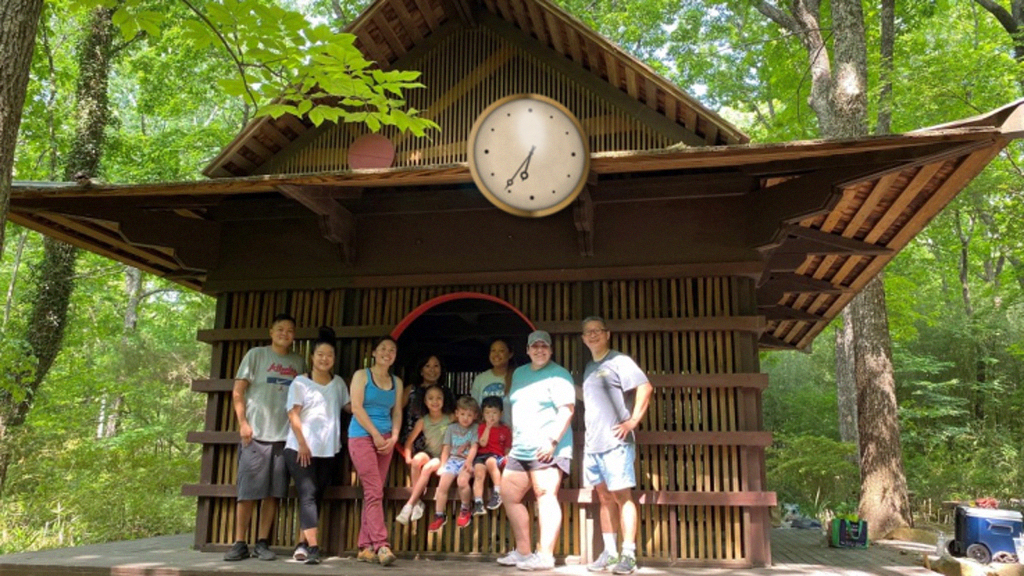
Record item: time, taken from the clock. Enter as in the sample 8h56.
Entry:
6h36
